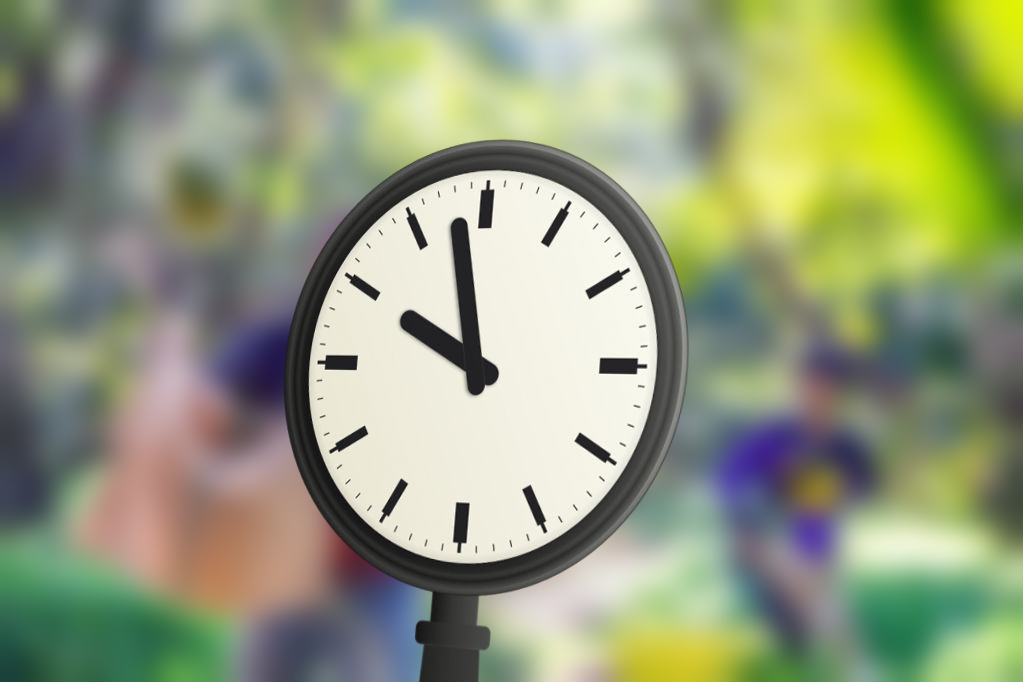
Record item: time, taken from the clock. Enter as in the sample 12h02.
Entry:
9h58
